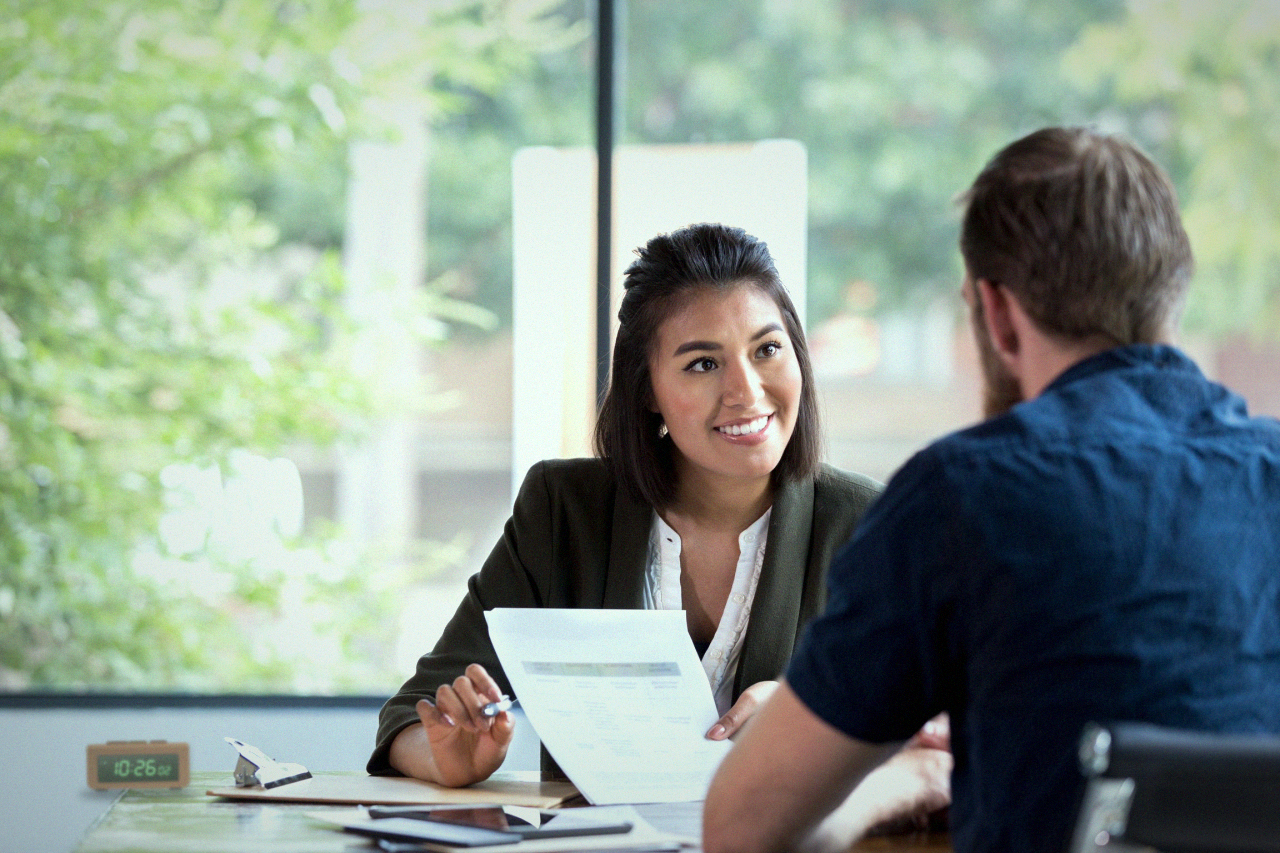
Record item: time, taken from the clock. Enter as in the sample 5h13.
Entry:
10h26
